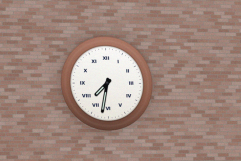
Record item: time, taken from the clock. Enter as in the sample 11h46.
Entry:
7h32
